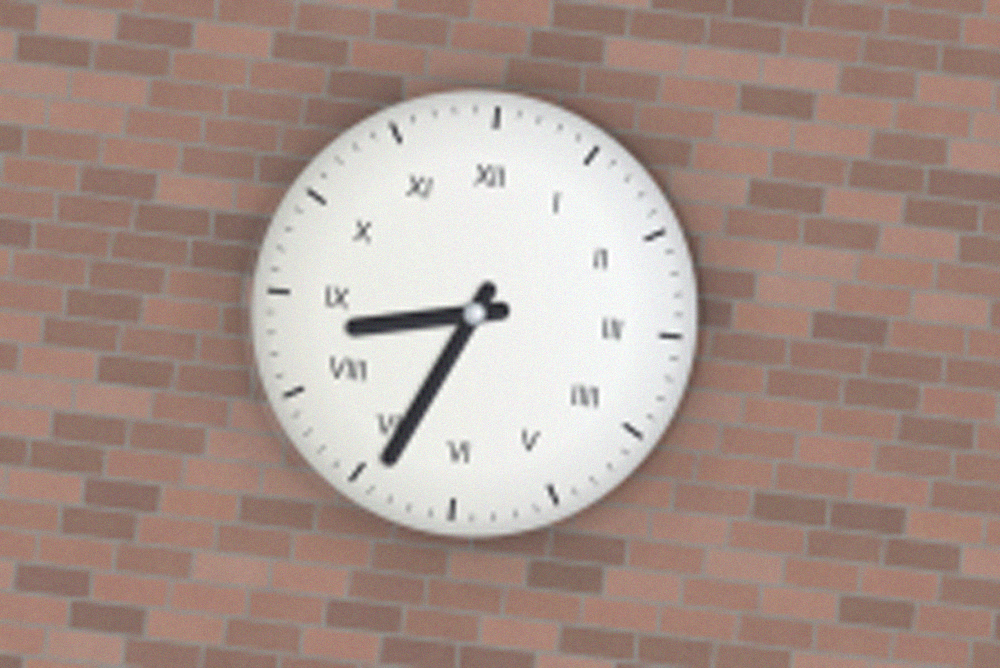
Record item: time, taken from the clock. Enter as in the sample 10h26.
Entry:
8h34
